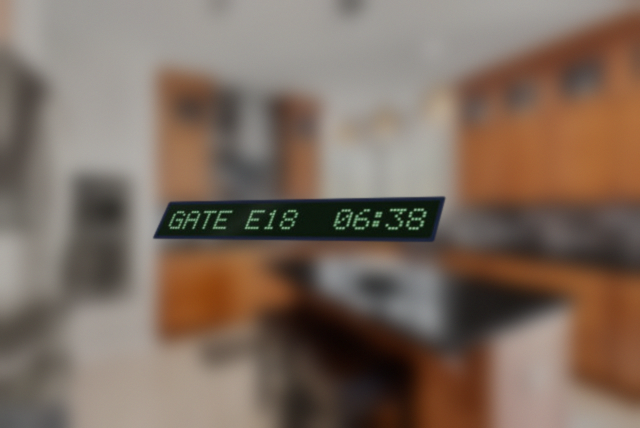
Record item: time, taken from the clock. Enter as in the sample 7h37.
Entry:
6h38
